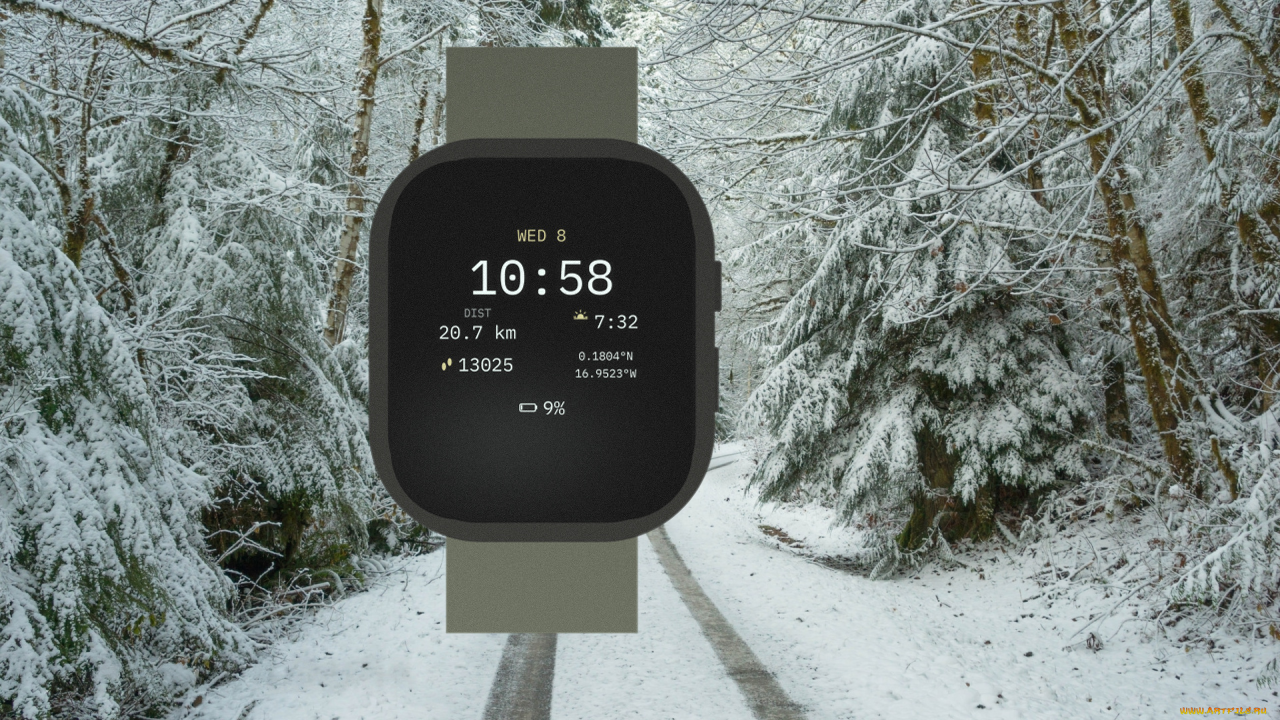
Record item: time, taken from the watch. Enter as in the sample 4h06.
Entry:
10h58
